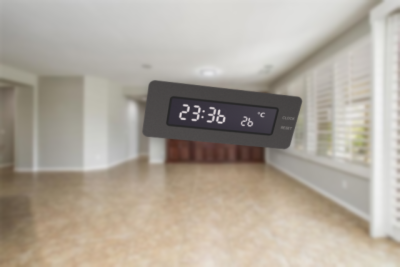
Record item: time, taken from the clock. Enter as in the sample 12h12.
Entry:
23h36
